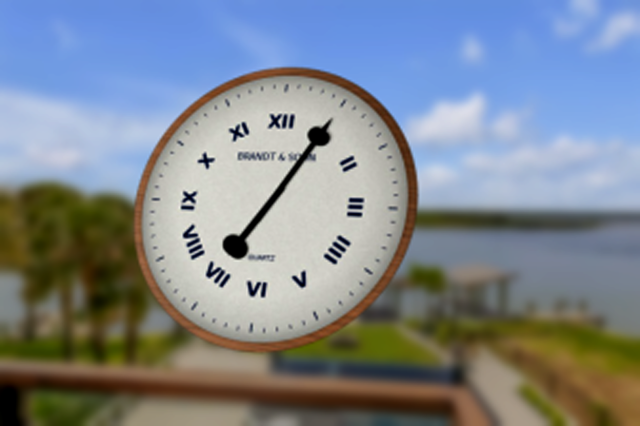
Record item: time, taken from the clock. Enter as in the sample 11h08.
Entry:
7h05
